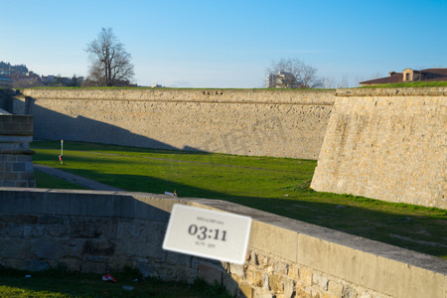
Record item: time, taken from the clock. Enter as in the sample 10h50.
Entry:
3h11
